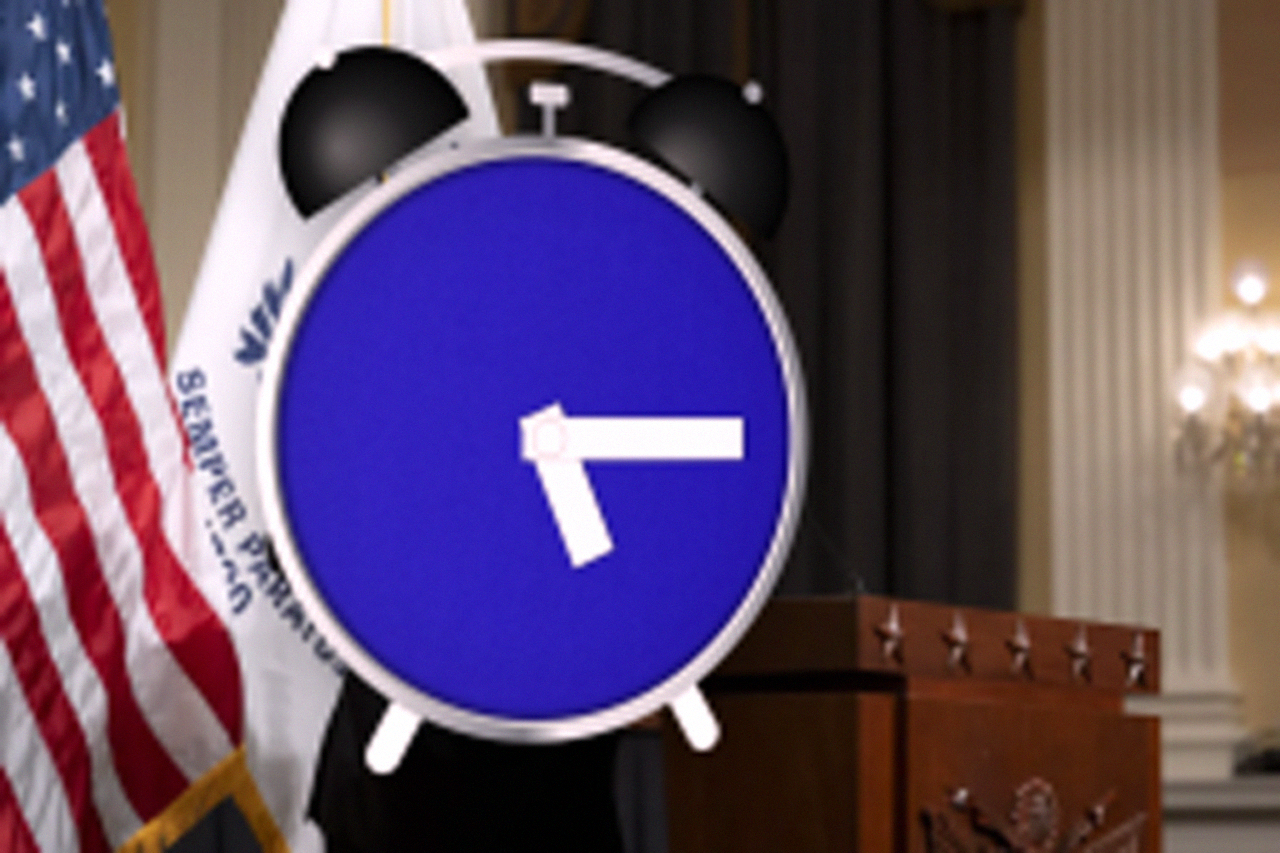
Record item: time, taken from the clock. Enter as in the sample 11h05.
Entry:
5h15
